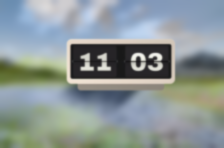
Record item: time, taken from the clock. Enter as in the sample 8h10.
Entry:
11h03
